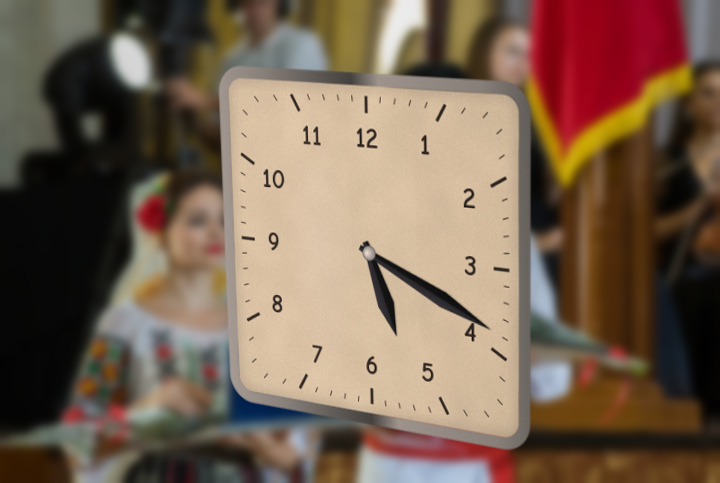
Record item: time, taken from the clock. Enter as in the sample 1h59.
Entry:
5h19
